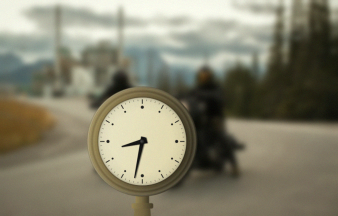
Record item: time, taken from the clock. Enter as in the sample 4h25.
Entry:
8h32
